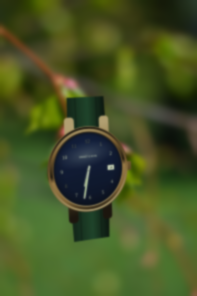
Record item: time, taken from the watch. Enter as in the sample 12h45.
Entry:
6h32
